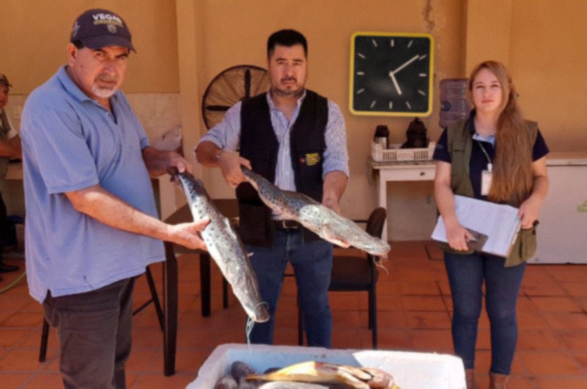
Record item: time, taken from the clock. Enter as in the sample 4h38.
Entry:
5h09
